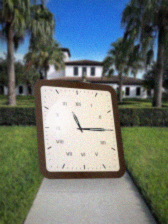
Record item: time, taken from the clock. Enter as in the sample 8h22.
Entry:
11h15
